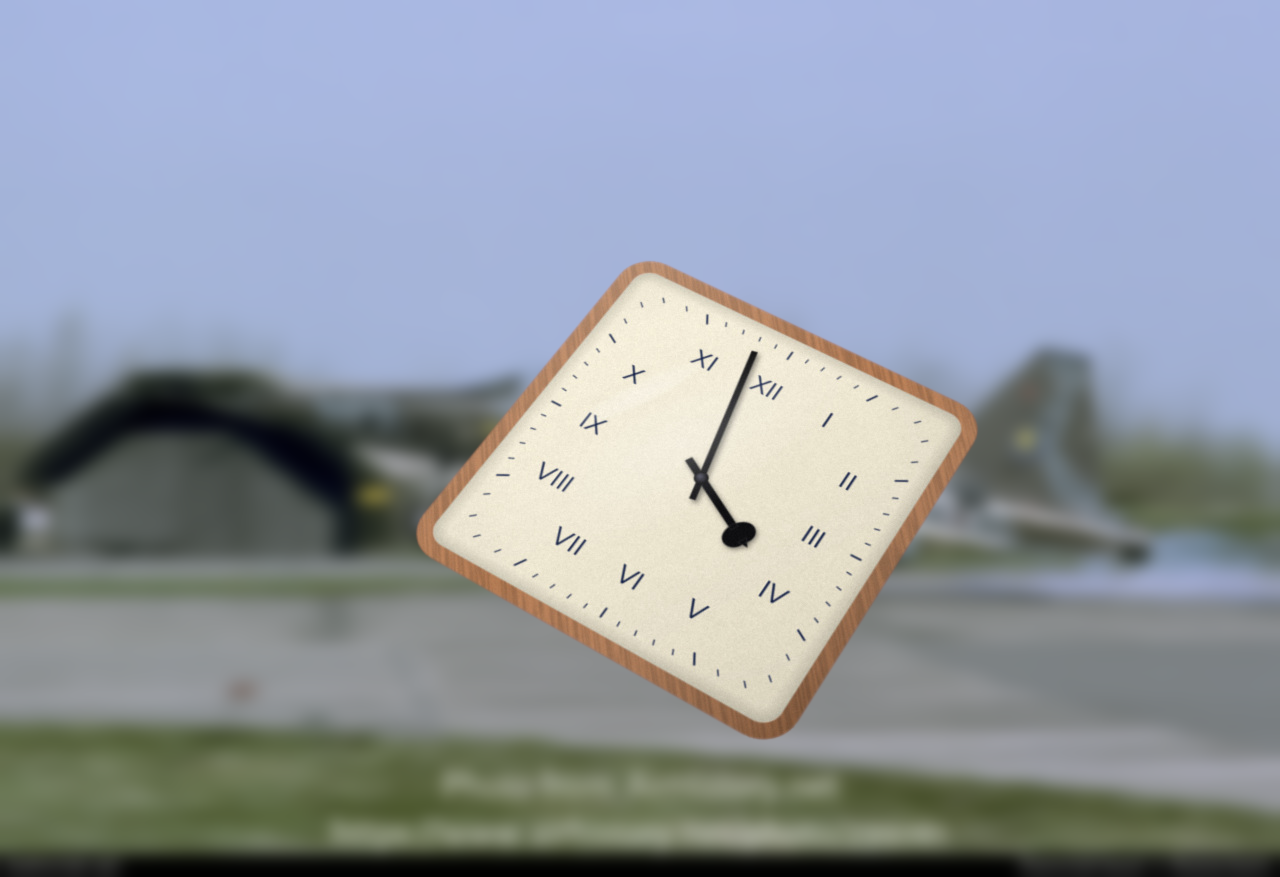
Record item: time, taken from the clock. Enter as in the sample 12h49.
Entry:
3h58
